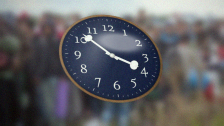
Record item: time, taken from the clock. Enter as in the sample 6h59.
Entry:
3h52
